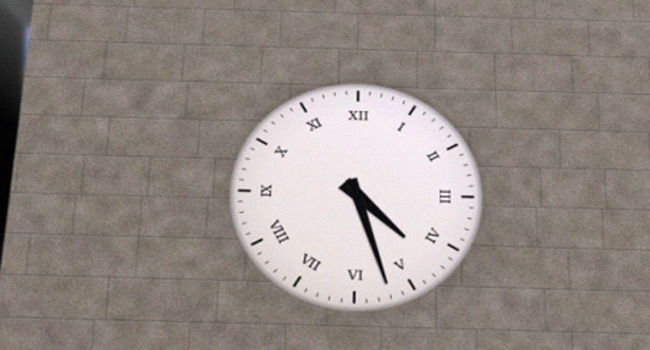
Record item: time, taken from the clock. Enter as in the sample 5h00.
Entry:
4h27
